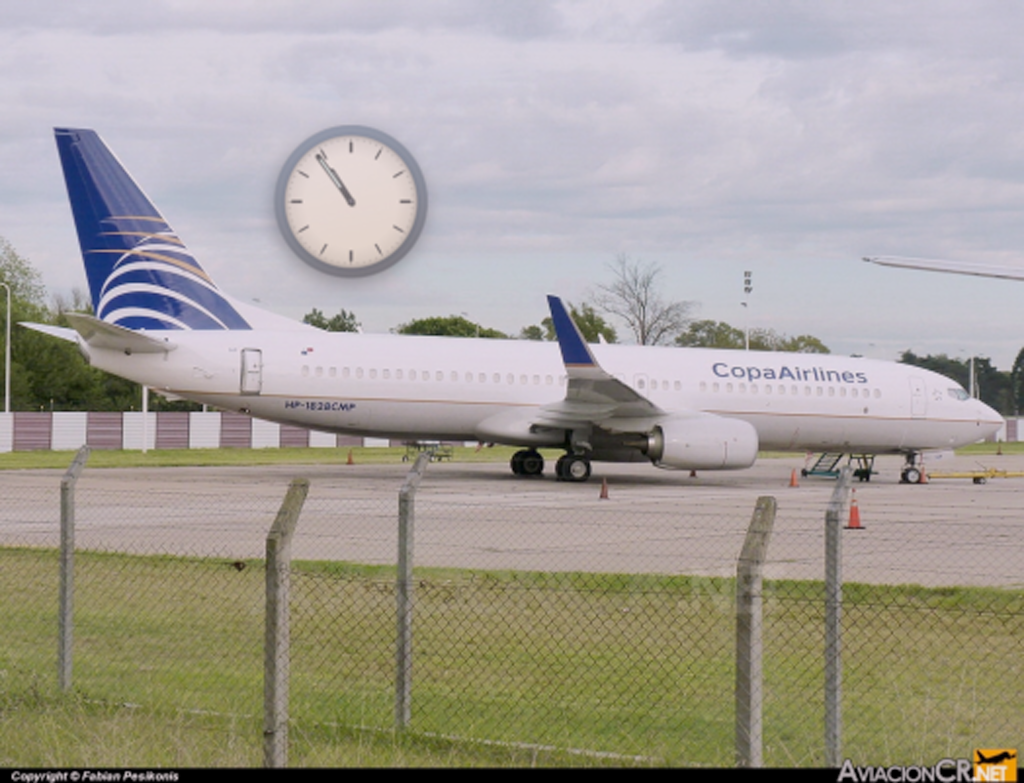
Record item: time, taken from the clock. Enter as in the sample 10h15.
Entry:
10h54
